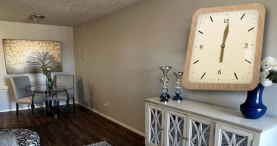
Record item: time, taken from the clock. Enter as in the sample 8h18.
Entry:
6h01
